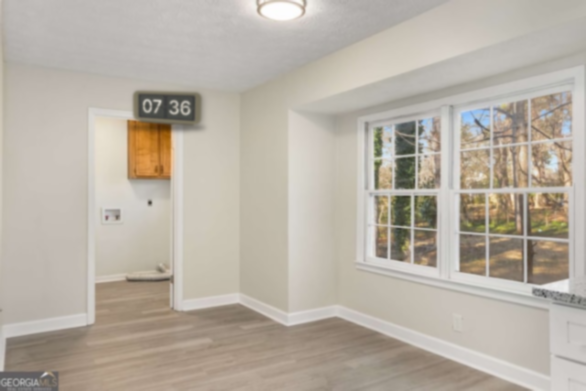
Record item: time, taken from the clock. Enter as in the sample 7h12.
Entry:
7h36
